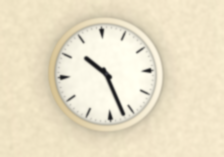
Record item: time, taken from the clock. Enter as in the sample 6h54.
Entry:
10h27
